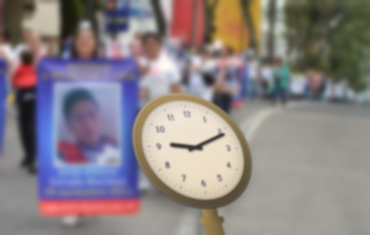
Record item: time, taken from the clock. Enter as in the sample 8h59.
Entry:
9h11
